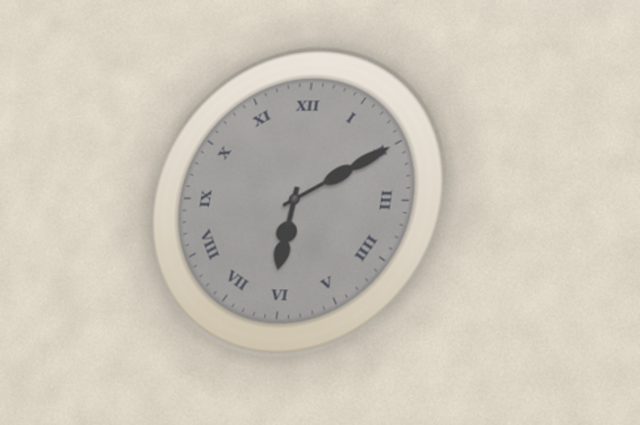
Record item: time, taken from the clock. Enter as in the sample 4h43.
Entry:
6h10
